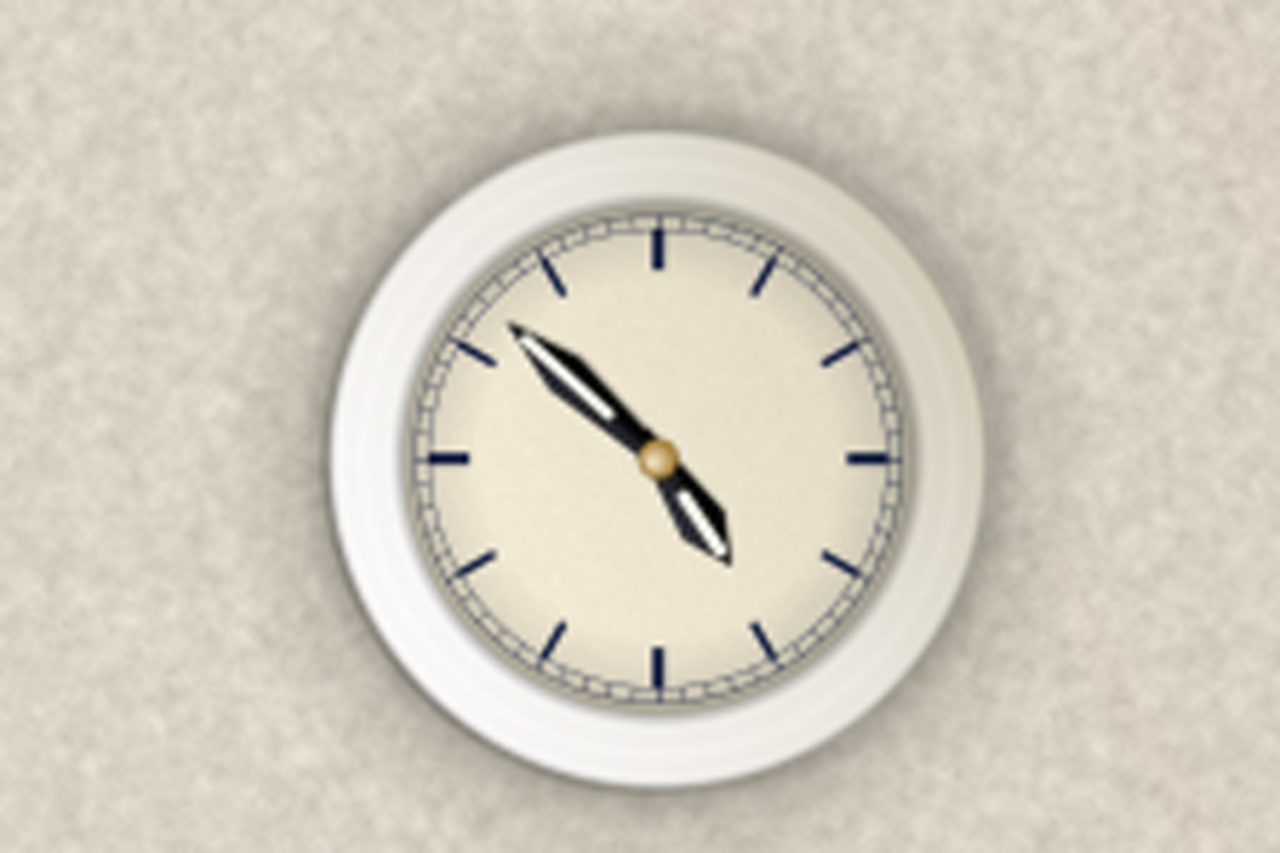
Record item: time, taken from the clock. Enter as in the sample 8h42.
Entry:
4h52
